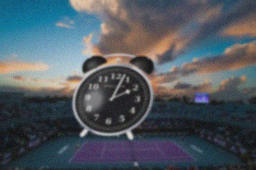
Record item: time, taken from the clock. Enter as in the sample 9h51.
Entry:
2h03
